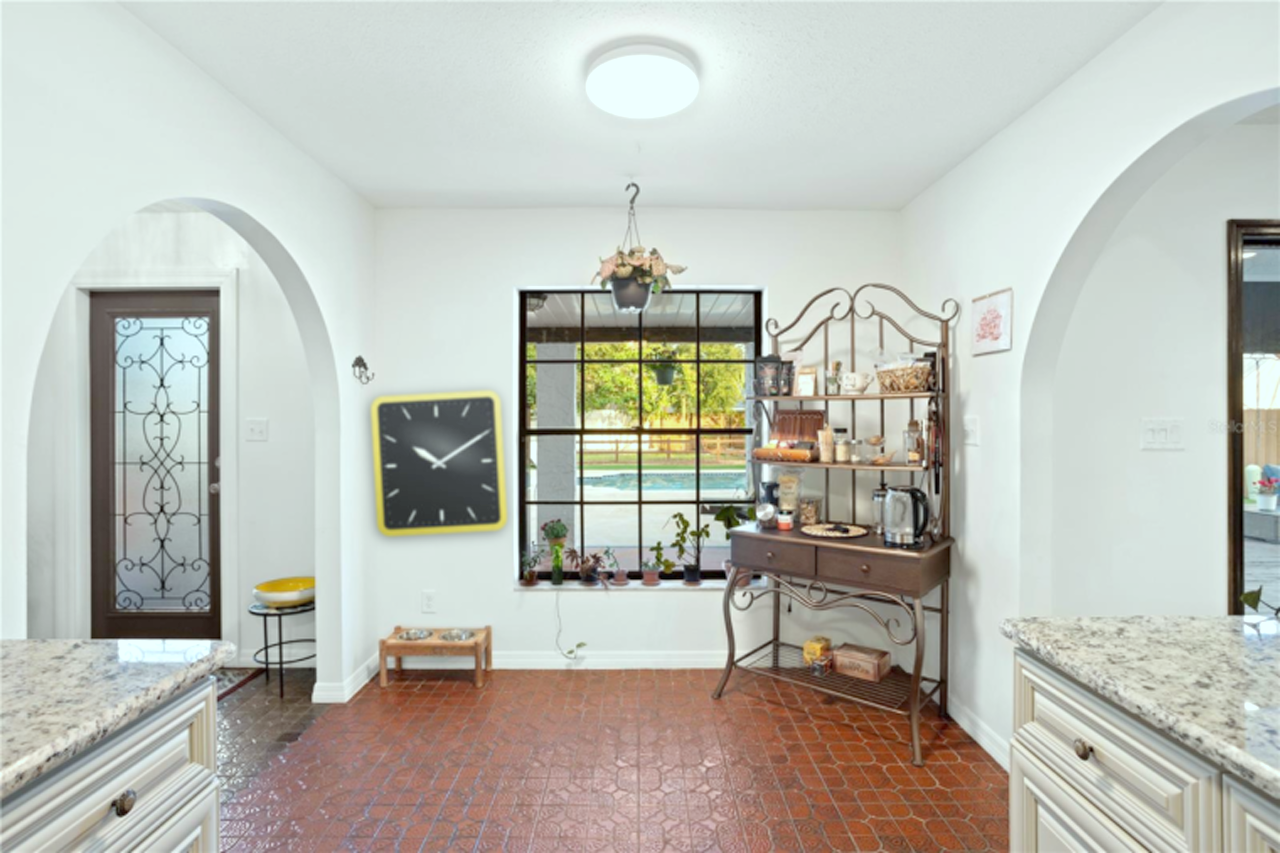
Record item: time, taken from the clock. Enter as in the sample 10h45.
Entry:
10h10
